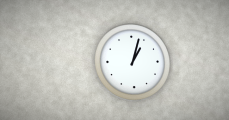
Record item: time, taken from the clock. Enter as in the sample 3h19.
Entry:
1h03
